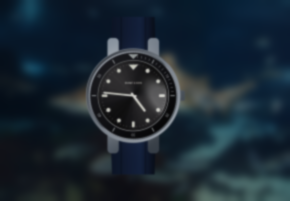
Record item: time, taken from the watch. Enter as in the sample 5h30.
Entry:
4h46
